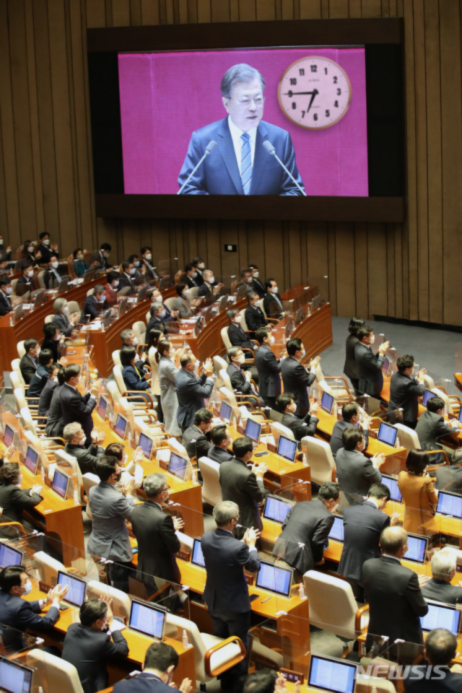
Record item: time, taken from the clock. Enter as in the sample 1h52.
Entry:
6h45
